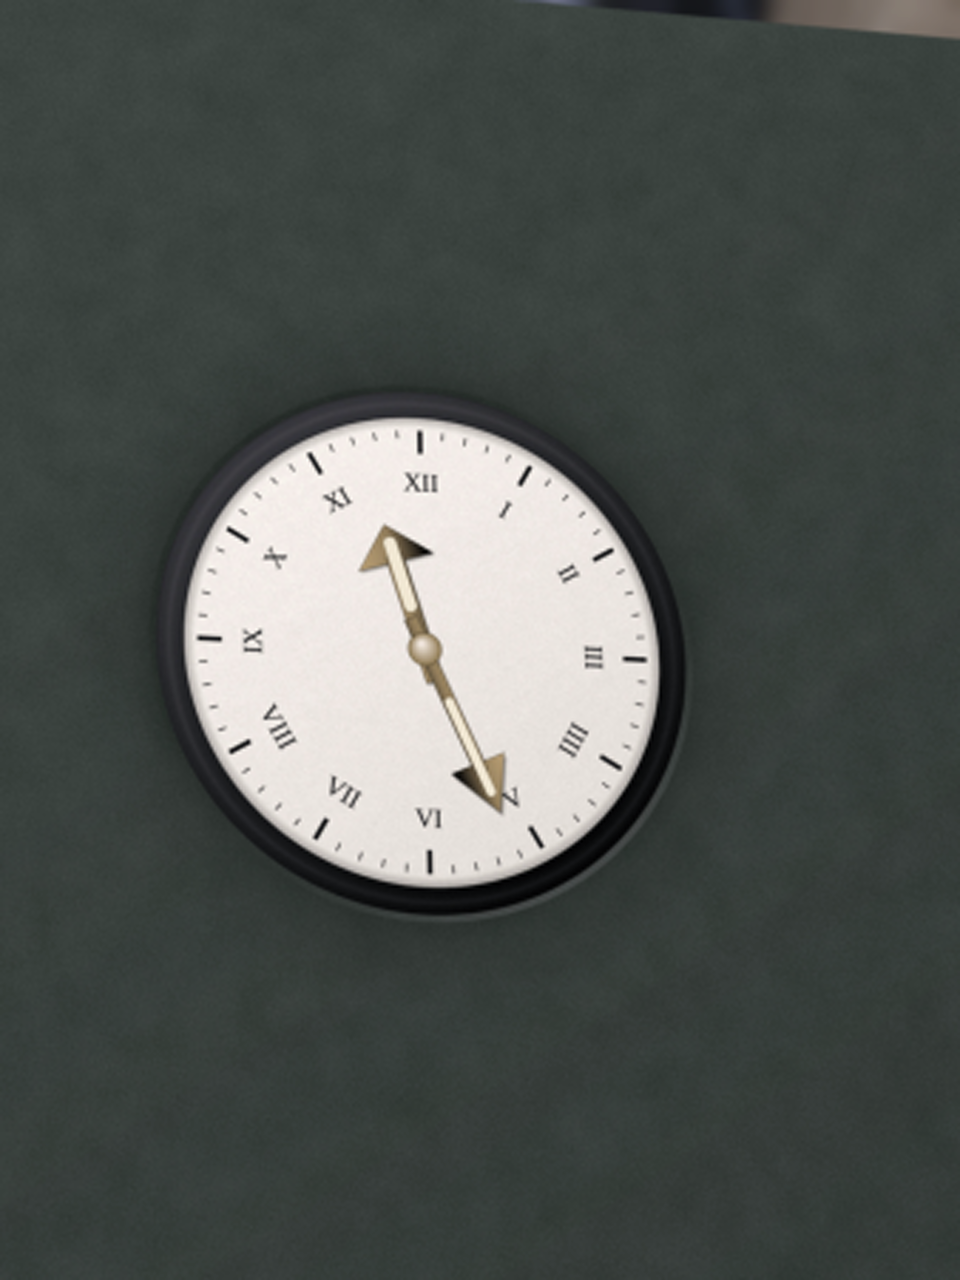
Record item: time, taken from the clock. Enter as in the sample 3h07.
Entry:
11h26
